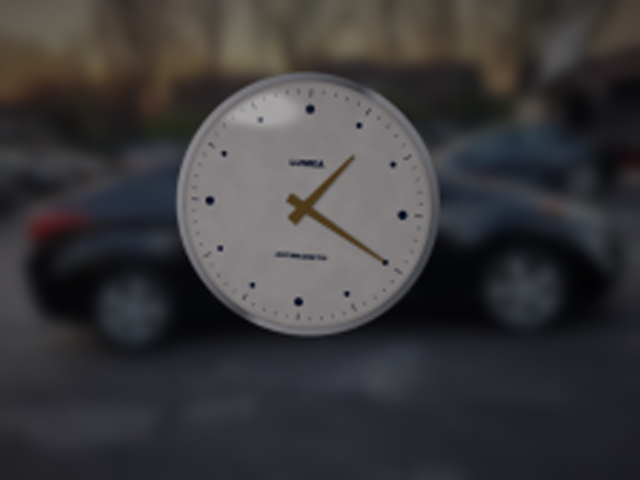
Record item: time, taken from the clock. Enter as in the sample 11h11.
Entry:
1h20
